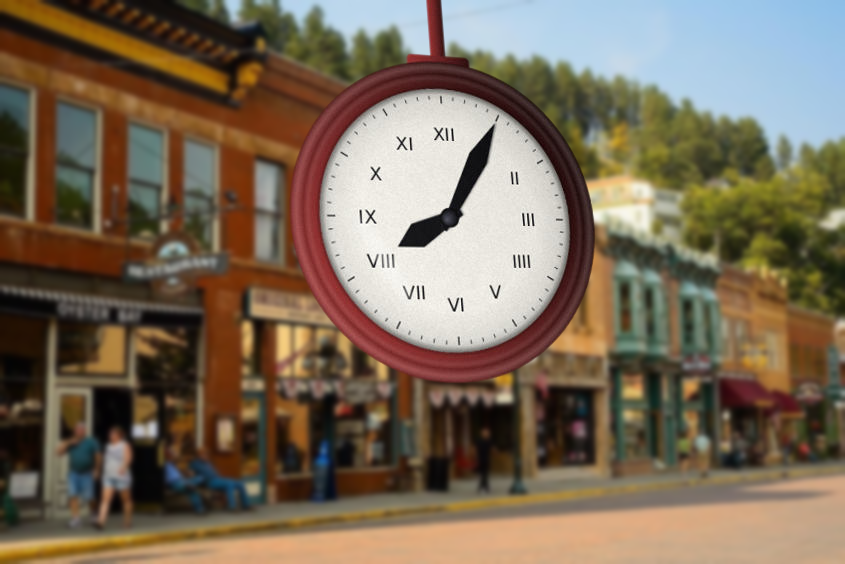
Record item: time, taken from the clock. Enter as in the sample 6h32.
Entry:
8h05
